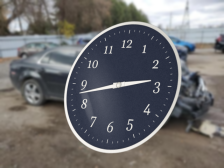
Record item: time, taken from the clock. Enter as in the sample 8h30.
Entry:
2h43
